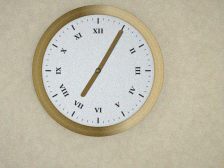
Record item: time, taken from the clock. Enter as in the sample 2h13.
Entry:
7h05
